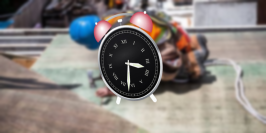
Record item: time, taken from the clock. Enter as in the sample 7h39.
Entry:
3h32
